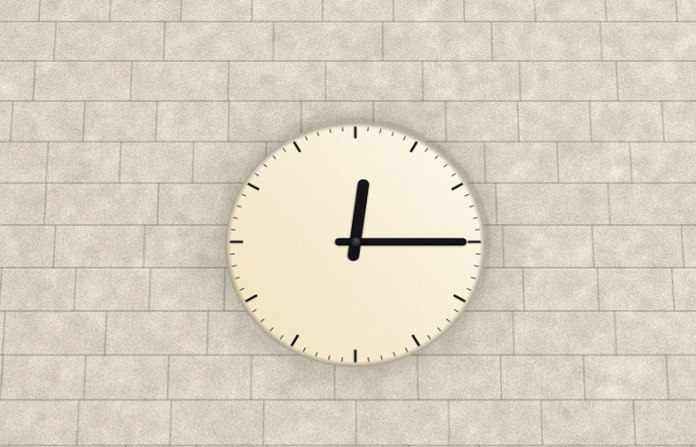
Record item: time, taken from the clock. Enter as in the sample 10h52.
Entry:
12h15
